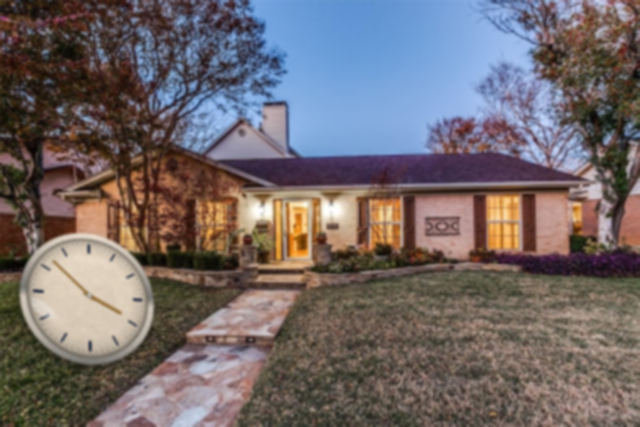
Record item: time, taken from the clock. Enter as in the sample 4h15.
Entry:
3h52
